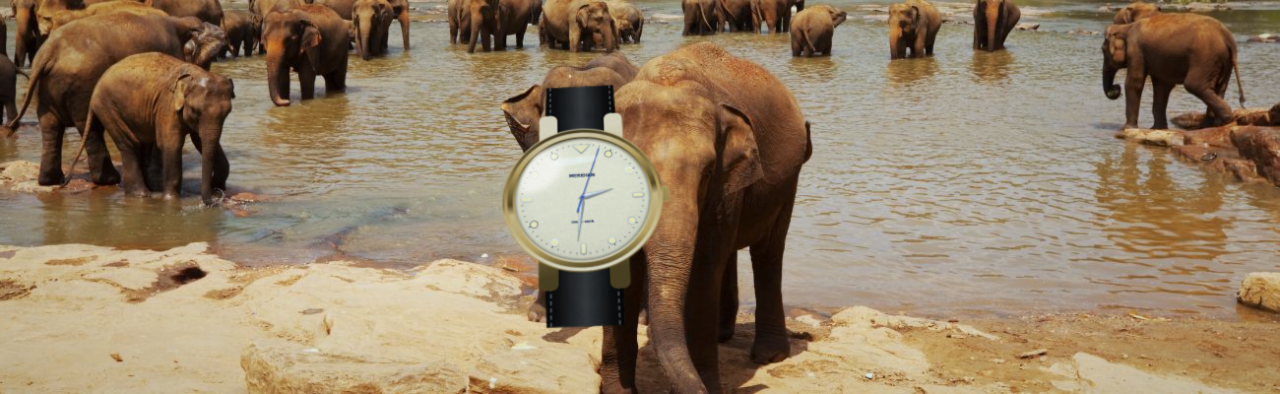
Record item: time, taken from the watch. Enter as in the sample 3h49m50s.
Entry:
2h31m03s
